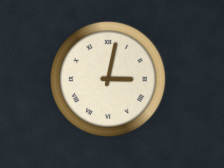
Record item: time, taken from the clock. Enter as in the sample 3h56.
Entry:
3h02
